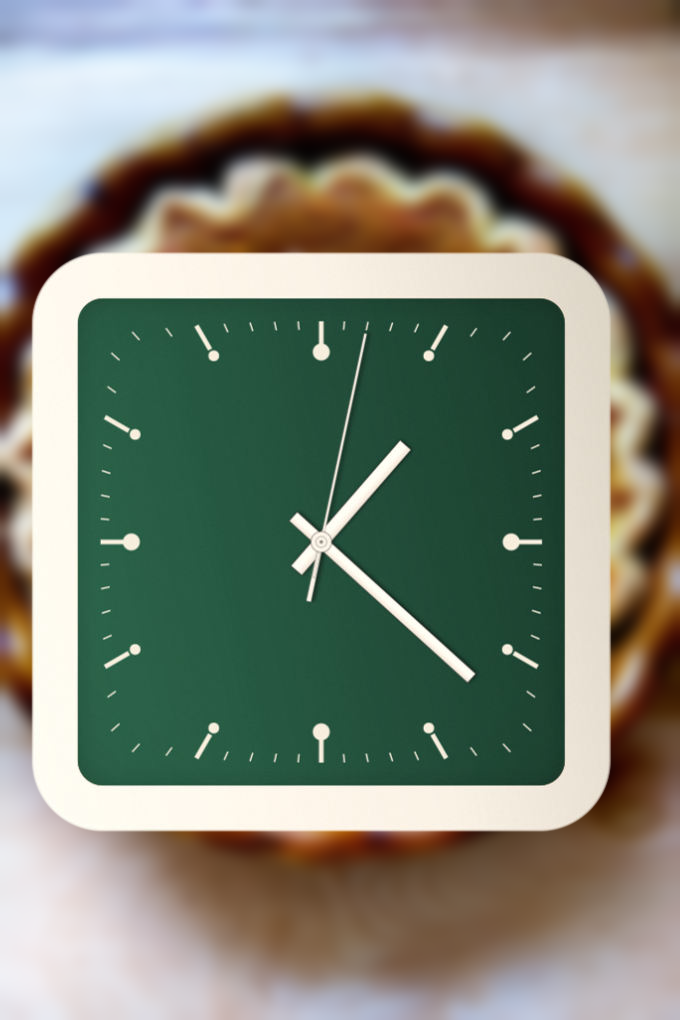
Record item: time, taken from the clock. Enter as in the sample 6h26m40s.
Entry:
1h22m02s
